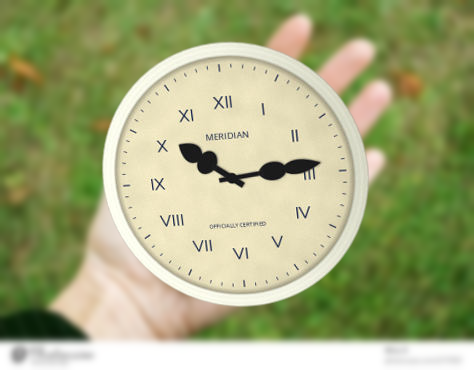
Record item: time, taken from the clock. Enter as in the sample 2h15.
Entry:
10h14
